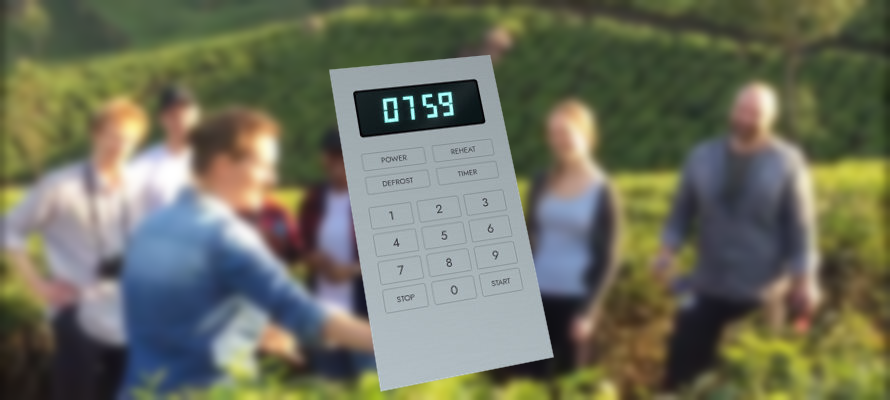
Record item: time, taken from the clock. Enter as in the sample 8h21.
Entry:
7h59
